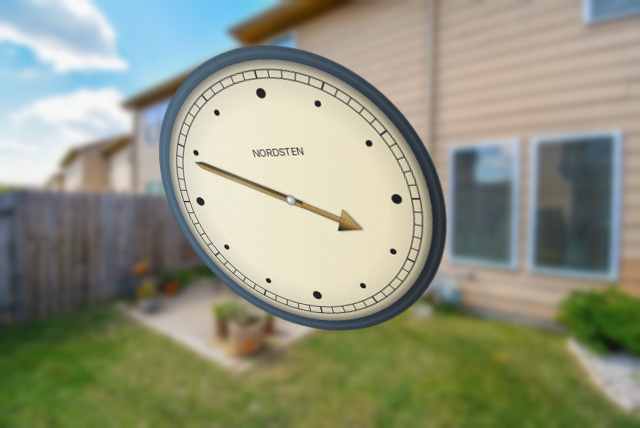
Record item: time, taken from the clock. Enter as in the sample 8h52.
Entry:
3h49
